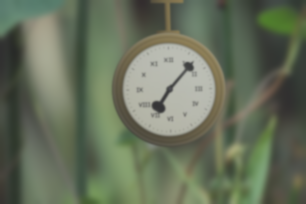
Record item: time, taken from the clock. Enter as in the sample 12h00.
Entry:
7h07
